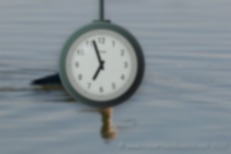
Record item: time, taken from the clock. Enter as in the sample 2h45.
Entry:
6h57
